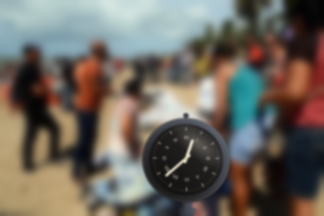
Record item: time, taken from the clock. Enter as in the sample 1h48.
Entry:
12h38
